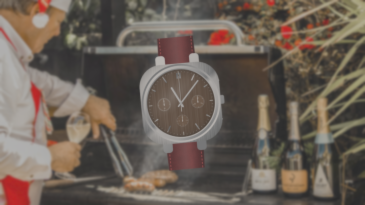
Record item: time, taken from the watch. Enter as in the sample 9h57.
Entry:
11h07
